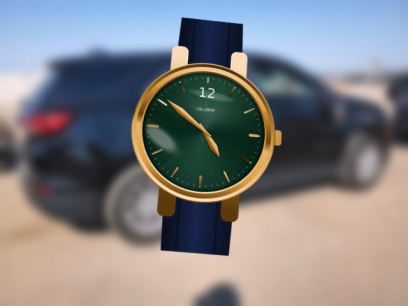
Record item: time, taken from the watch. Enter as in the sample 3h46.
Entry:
4h51
